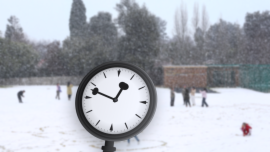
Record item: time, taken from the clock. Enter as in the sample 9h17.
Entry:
12h48
